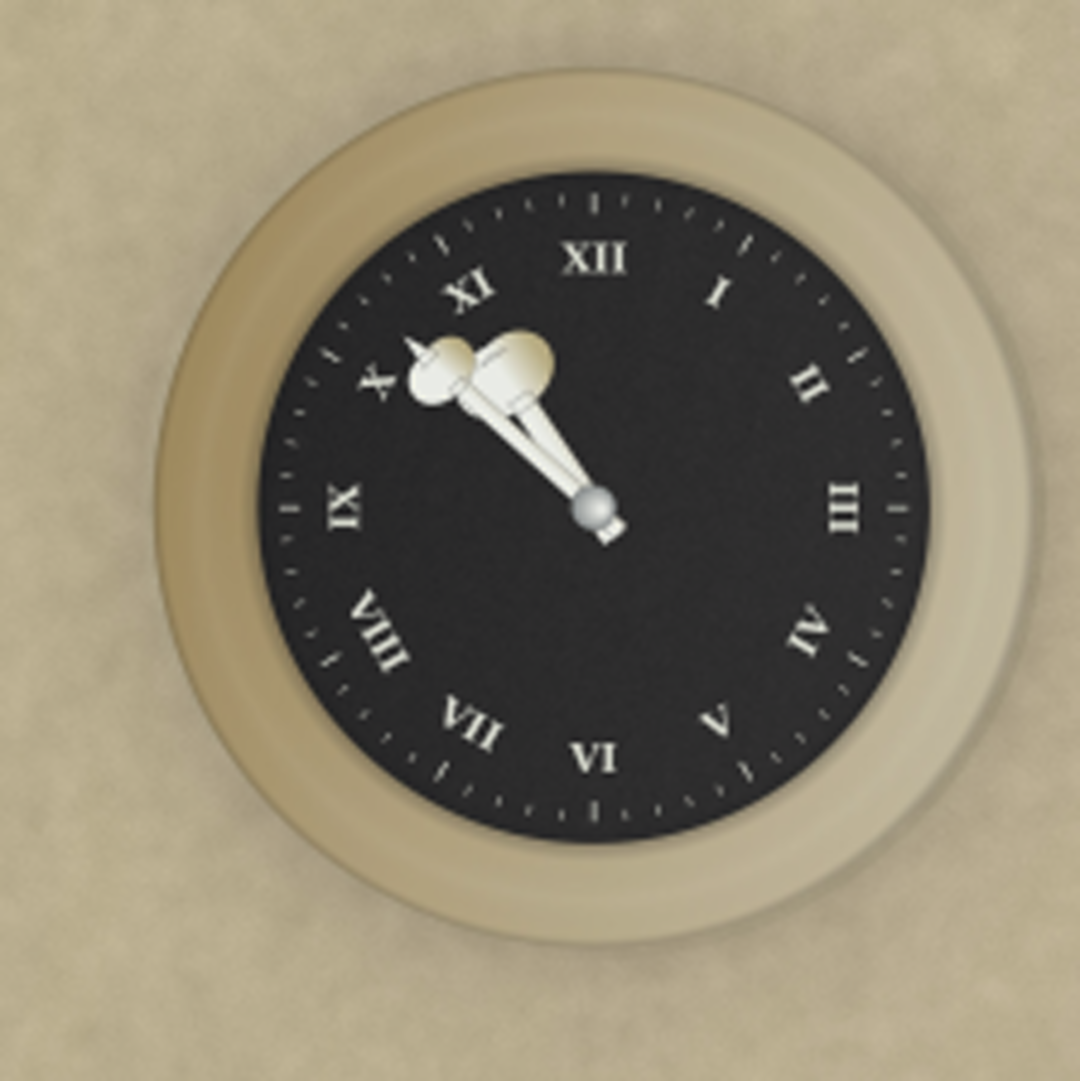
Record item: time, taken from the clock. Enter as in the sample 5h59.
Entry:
10h52
